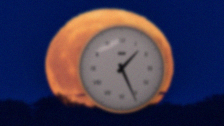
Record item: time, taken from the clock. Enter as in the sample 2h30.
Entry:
1h26
